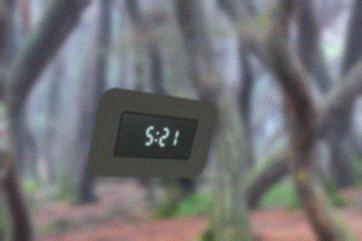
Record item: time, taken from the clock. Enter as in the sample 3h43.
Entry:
5h21
